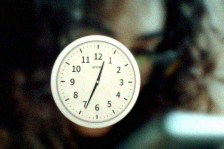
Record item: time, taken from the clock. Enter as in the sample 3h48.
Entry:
12h34
